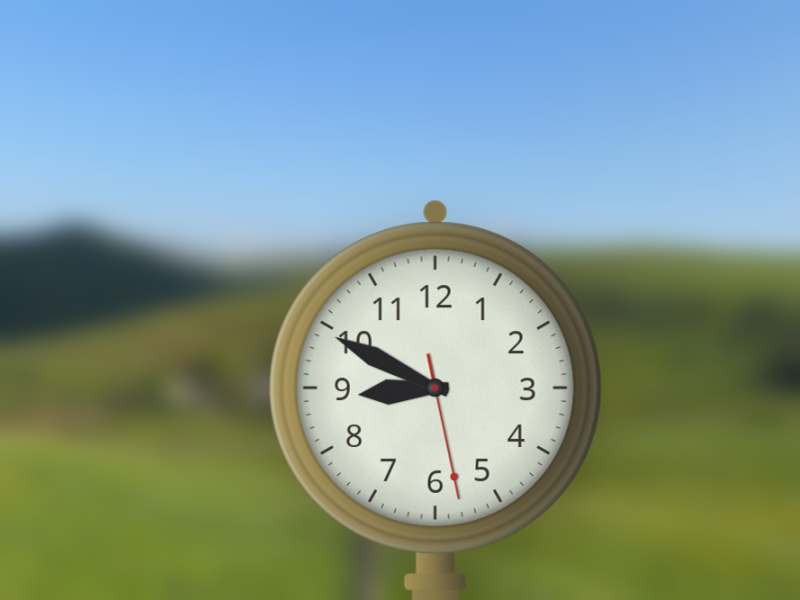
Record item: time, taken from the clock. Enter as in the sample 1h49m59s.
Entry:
8h49m28s
